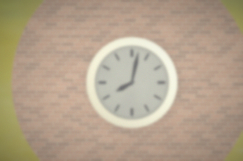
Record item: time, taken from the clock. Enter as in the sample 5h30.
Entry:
8h02
